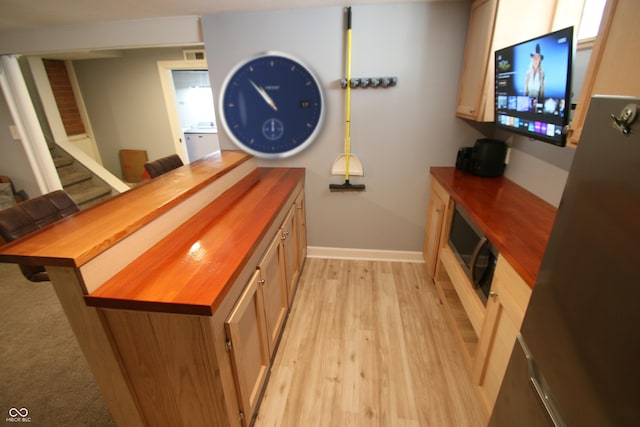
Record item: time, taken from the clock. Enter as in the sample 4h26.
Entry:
10h53
